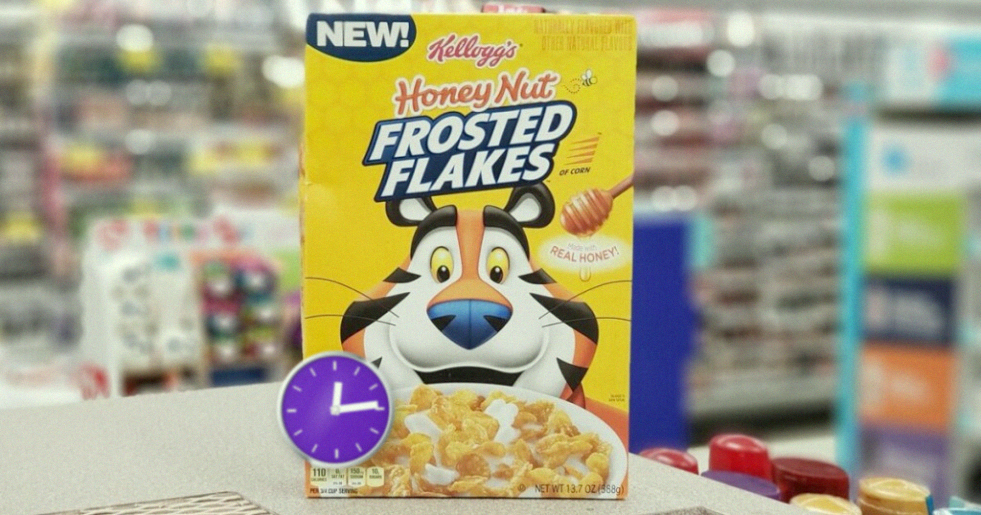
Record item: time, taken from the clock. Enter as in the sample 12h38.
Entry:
12h14
